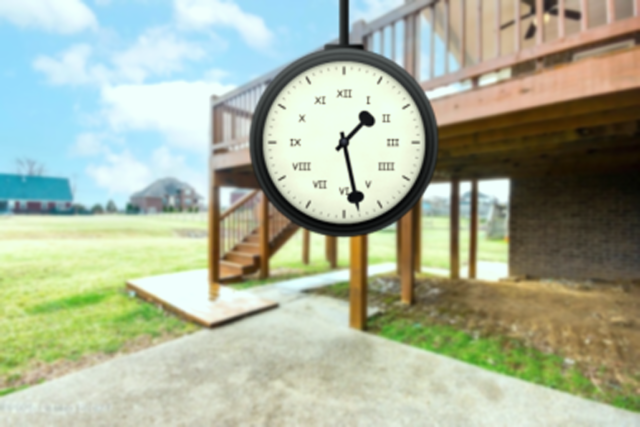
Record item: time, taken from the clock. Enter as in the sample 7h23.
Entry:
1h28
